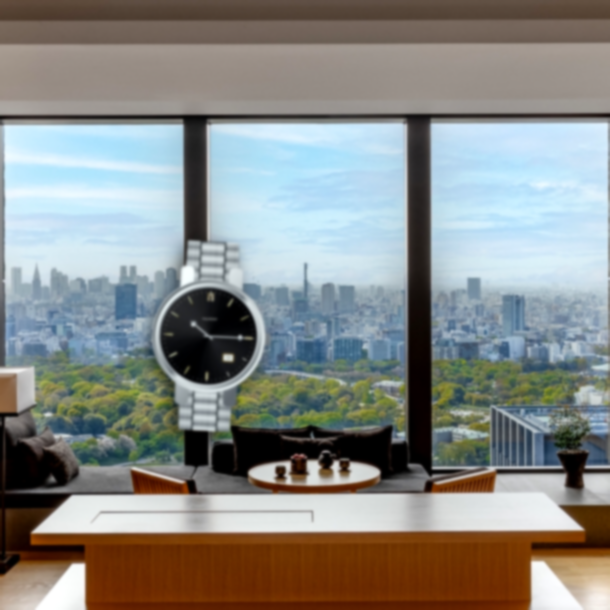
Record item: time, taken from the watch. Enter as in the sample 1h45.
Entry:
10h15
